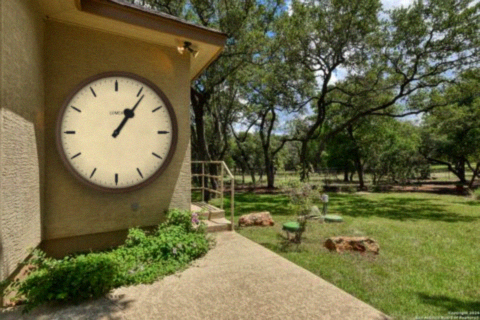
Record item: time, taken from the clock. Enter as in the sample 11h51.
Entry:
1h06
